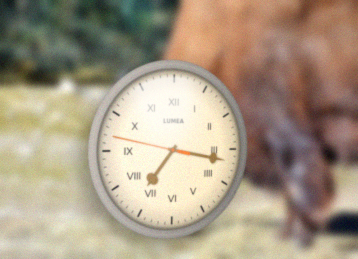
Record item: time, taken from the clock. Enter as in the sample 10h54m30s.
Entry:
7h16m47s
